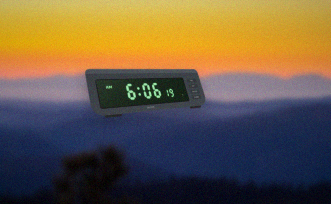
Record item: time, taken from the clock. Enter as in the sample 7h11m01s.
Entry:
6h06m19s
